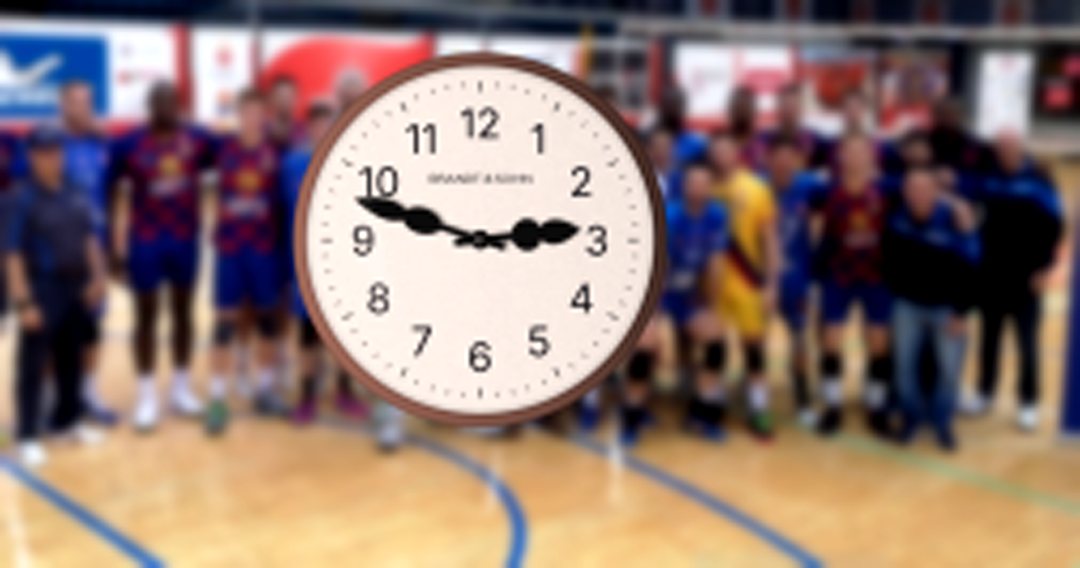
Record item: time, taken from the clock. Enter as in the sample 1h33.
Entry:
2h48
